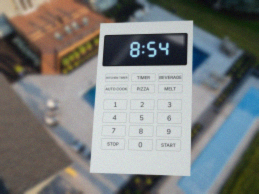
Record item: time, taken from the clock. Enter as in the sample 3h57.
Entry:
8h54
